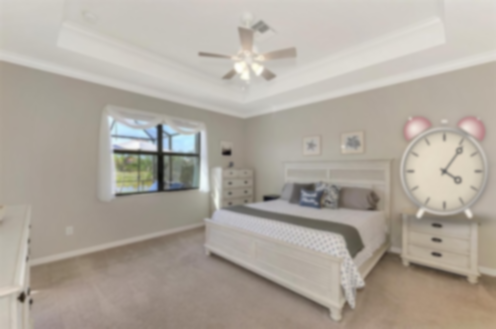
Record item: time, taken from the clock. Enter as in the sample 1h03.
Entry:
4h06
